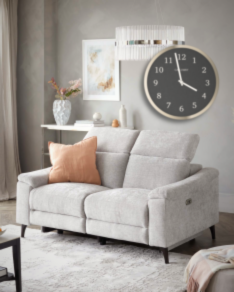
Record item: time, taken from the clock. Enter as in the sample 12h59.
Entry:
3h58
